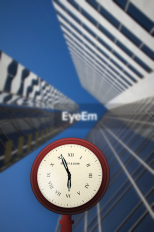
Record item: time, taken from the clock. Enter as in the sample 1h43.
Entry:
5h56
